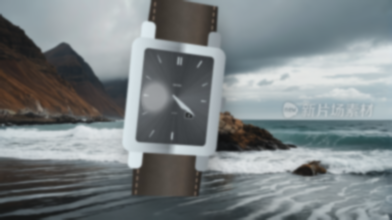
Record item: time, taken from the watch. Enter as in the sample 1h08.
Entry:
4h21
